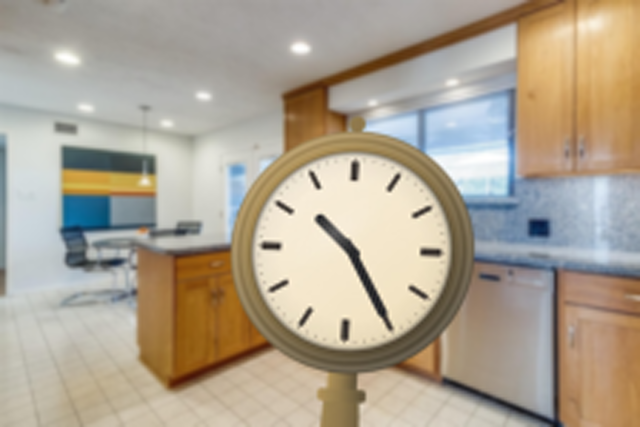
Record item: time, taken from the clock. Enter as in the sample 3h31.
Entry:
10h25
